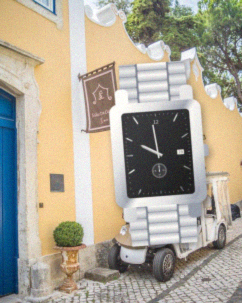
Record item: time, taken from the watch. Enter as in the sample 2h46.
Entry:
9h59
